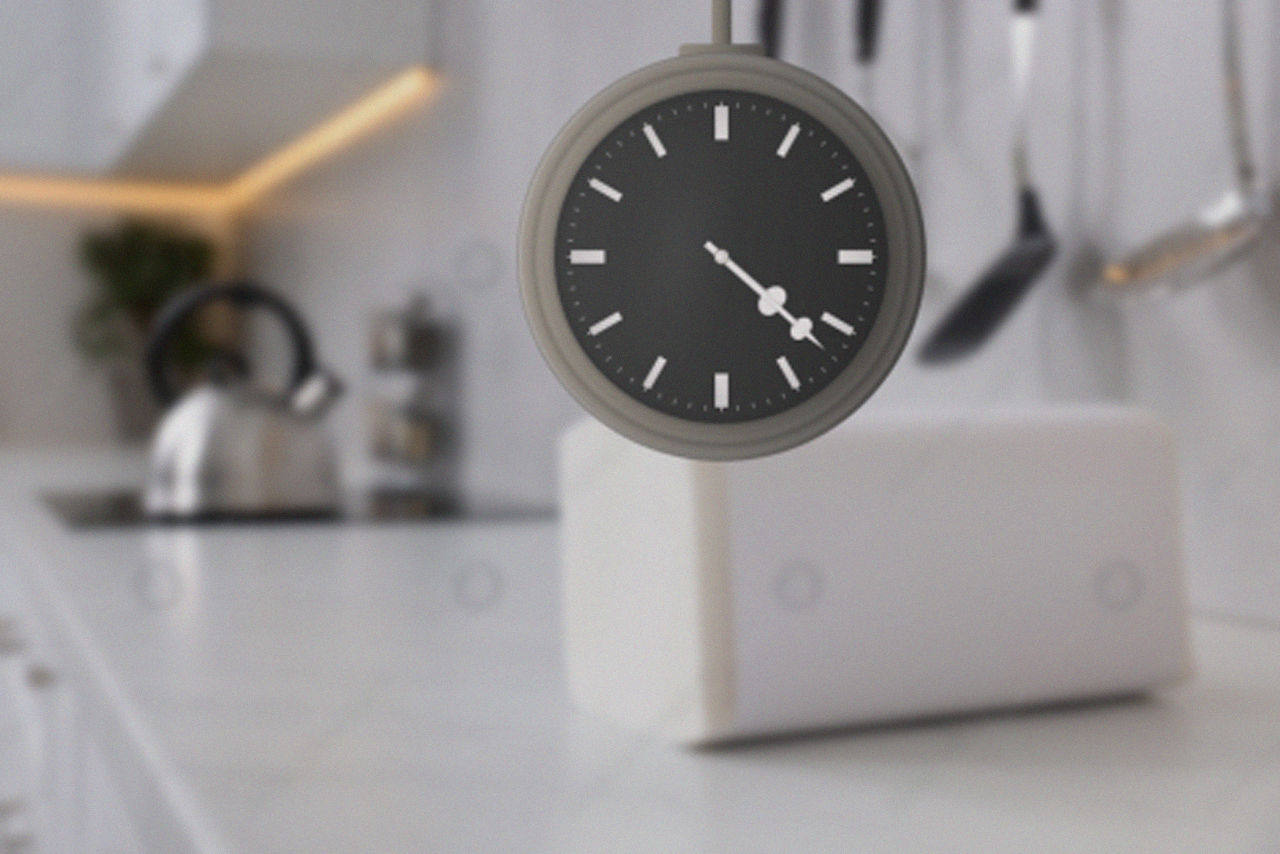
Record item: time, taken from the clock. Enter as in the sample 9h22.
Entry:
4h22
